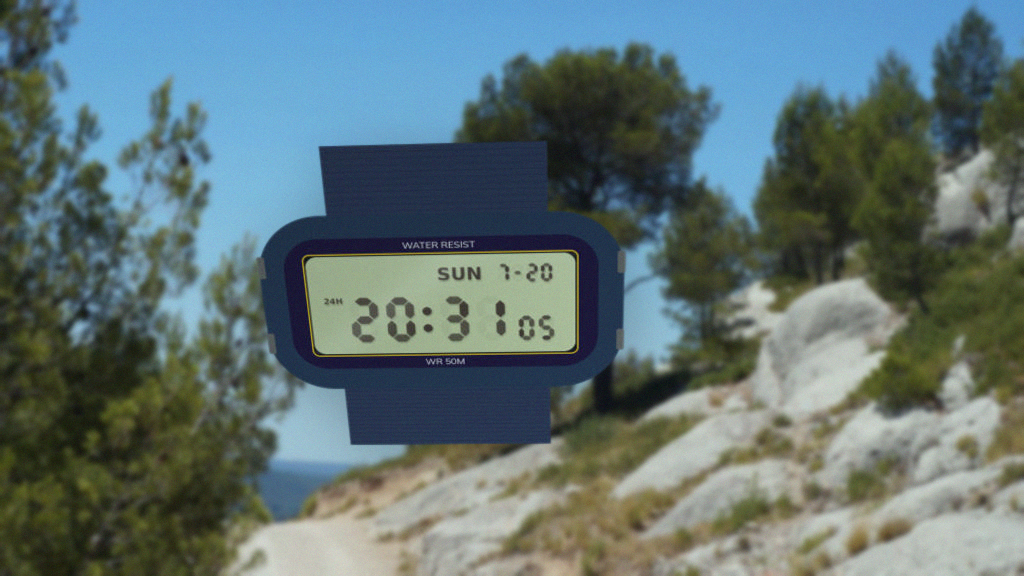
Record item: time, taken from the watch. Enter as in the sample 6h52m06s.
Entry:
20h31m05s
